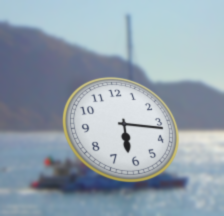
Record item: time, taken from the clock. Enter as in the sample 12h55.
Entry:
6h17
